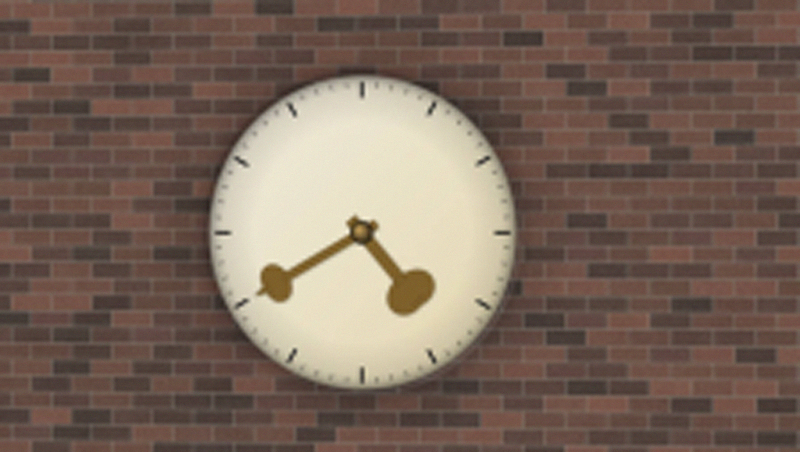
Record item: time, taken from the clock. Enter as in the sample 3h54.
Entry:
4h40
